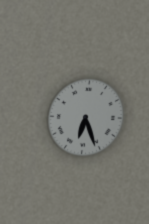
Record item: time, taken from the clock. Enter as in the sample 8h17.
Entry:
6h26
